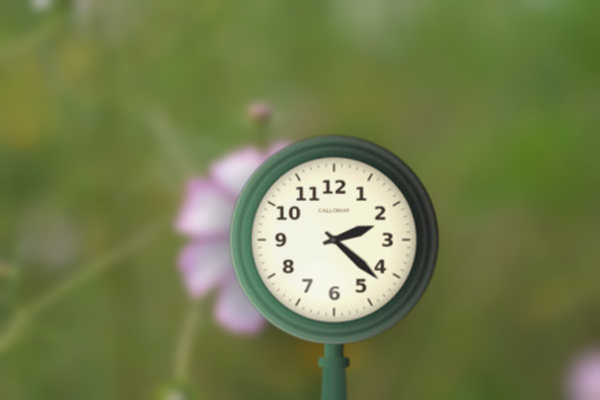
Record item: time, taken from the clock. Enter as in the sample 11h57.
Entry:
2h22
